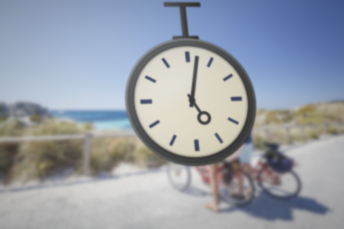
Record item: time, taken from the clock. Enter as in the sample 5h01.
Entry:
5h02
